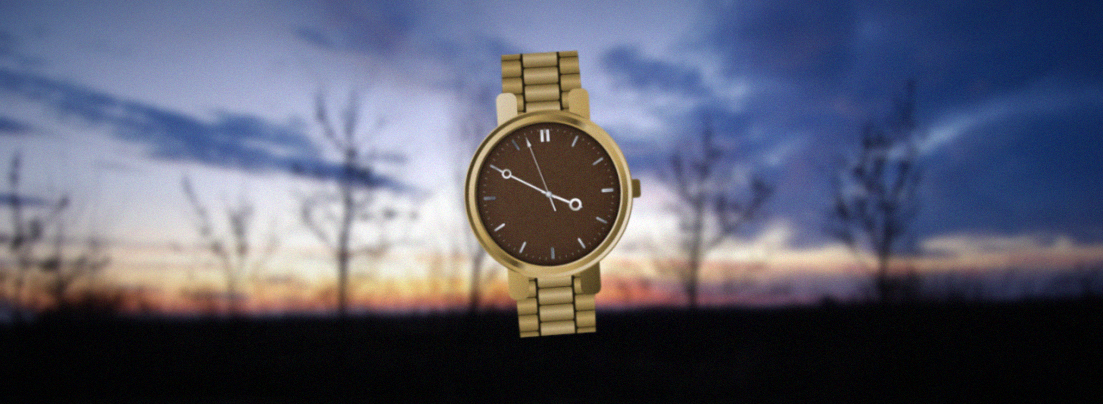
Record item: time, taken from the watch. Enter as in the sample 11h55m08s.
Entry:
3h49m57s
